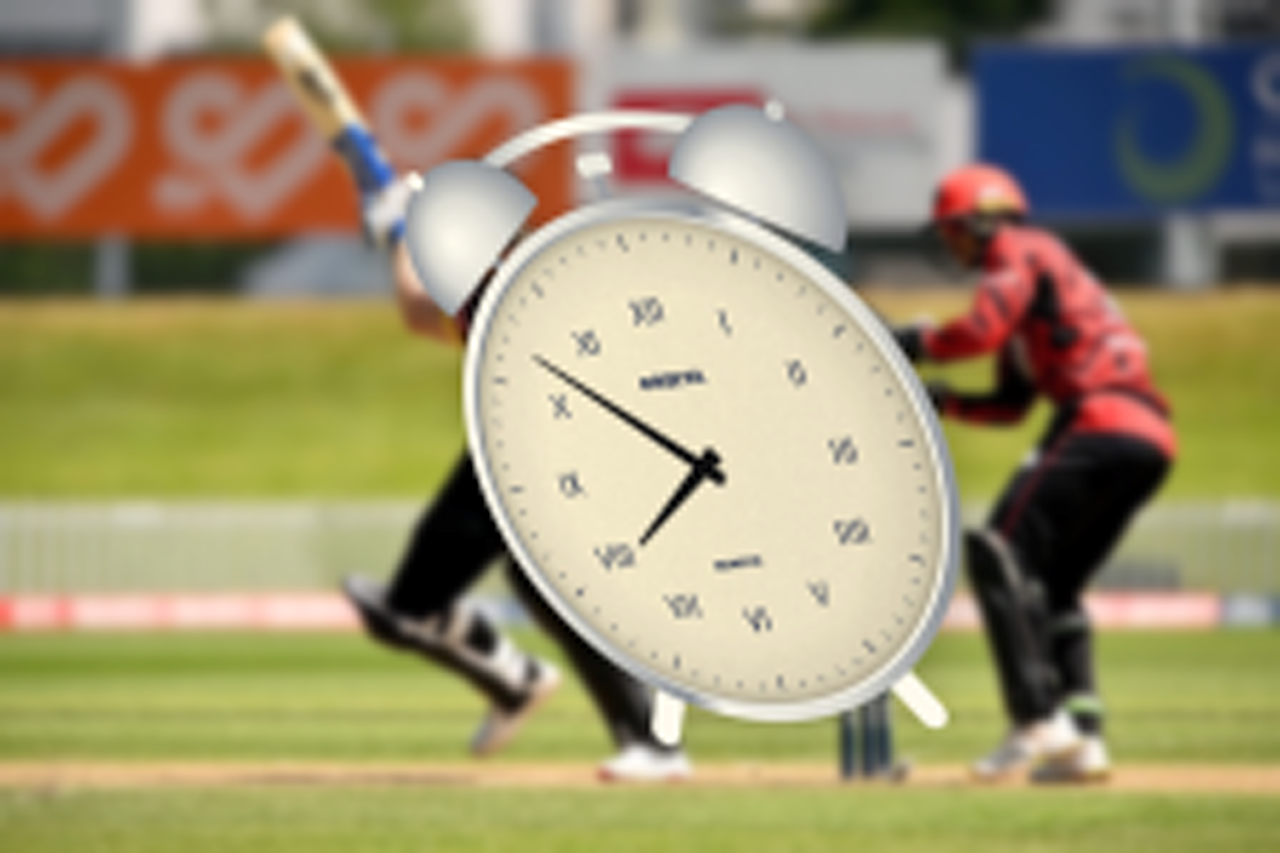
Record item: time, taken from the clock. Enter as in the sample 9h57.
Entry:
7h52
